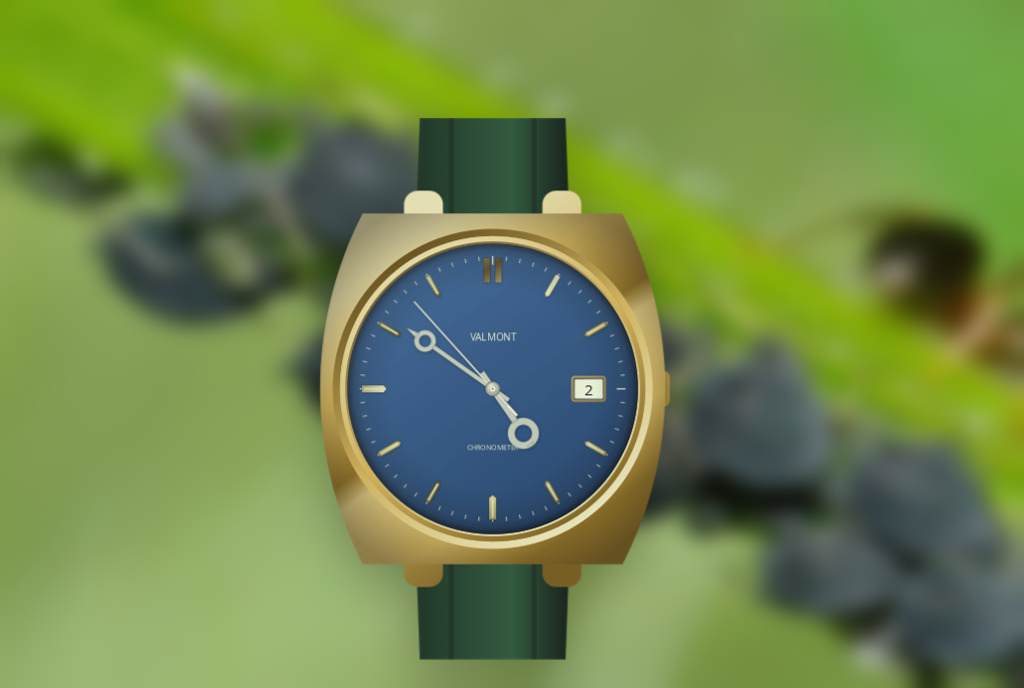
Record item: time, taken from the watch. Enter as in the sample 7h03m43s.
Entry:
4h50m53s
